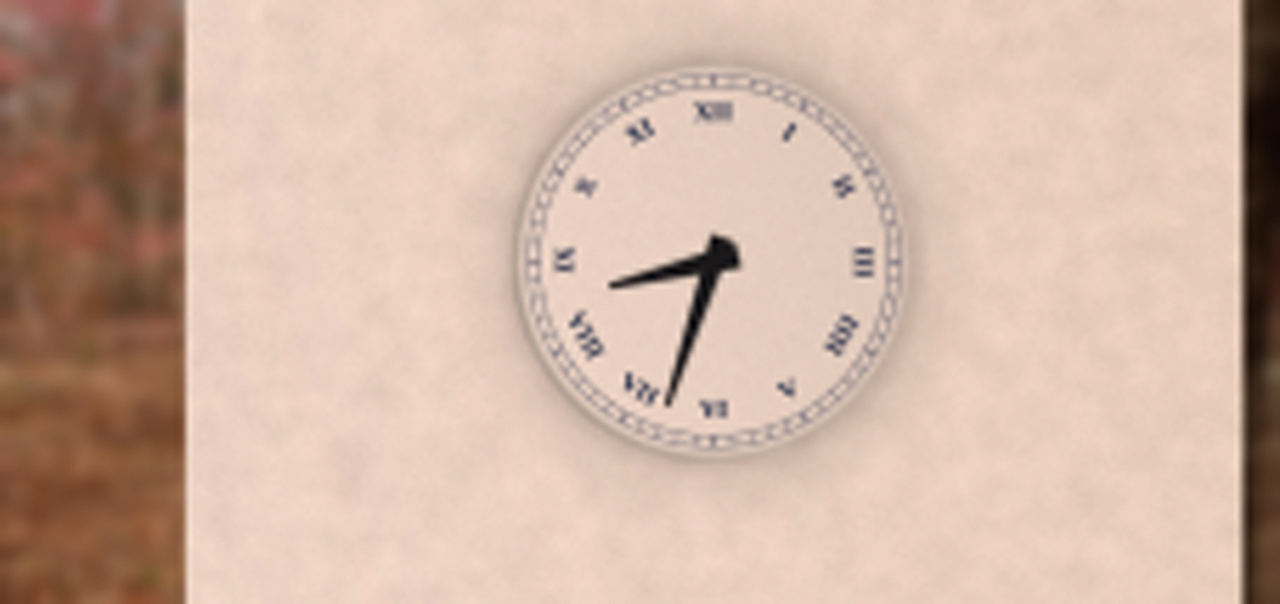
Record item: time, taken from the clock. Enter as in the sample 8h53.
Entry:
8h33
